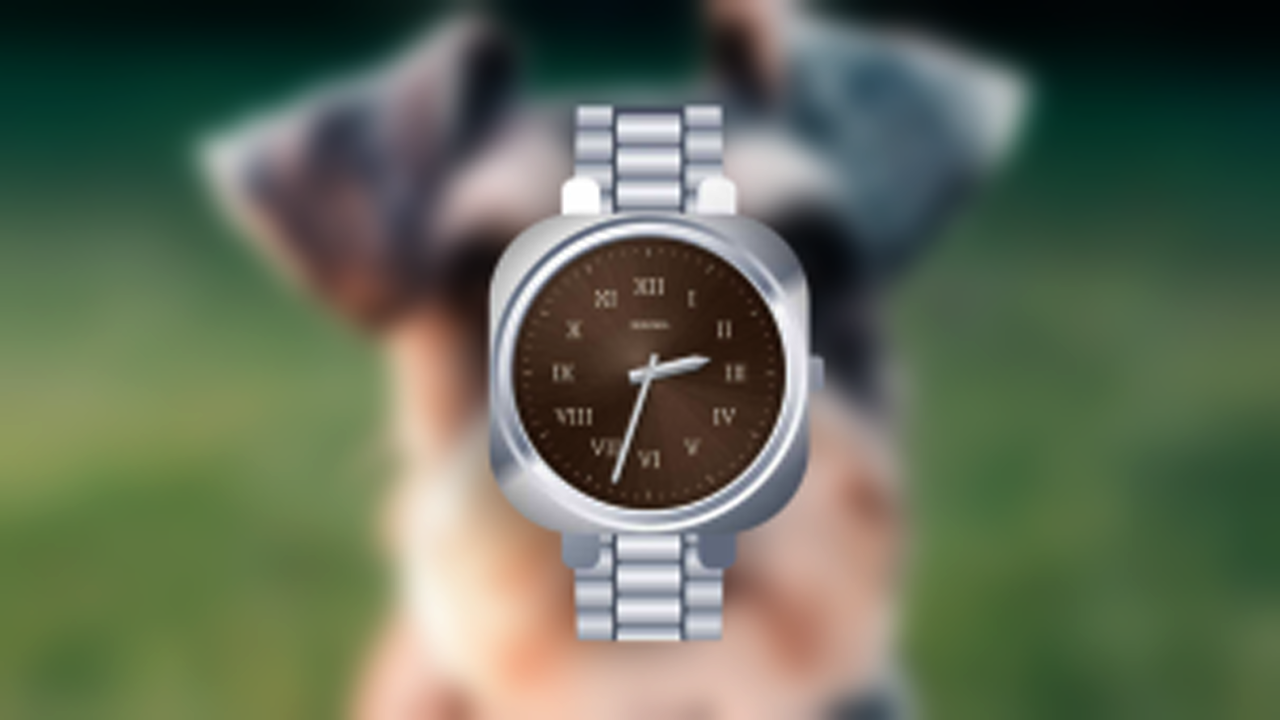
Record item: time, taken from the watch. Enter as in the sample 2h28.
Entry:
2h33
